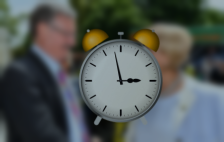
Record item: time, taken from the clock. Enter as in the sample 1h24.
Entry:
2h58
